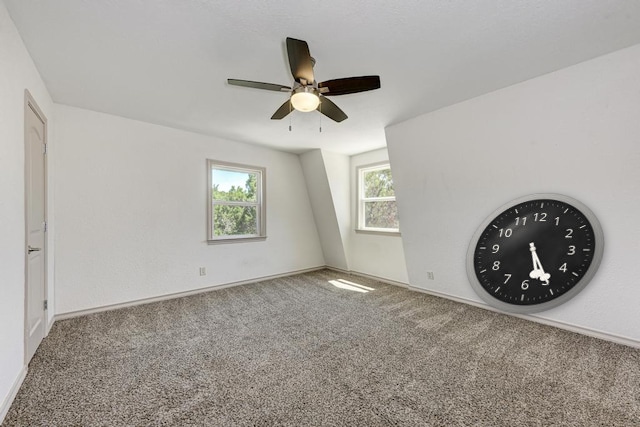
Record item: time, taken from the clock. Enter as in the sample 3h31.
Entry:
5h25
